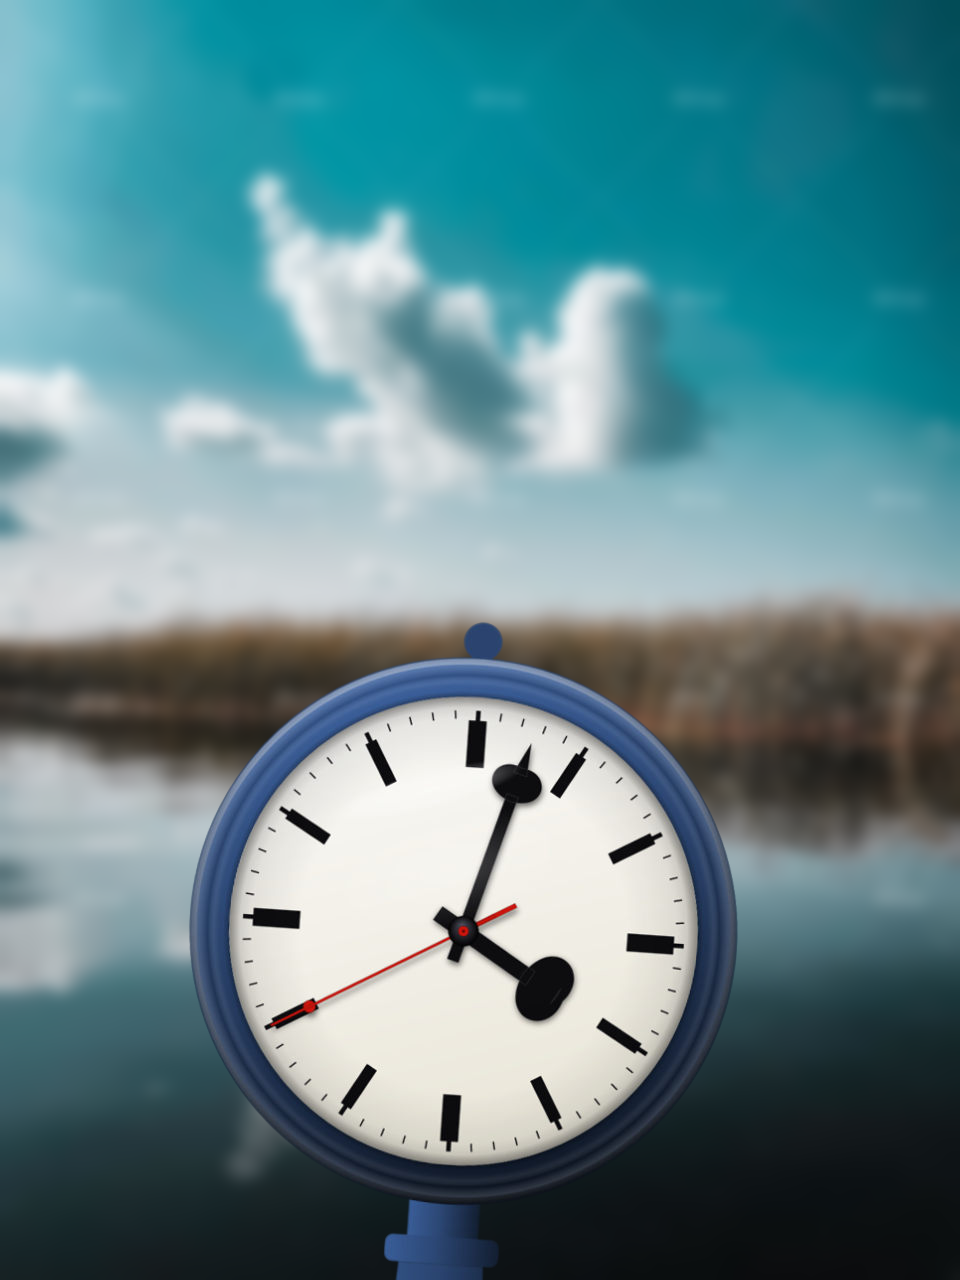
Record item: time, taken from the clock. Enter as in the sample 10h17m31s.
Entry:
4h02m40s
